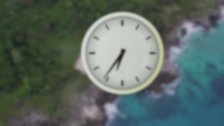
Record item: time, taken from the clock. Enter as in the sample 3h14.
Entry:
6h36
